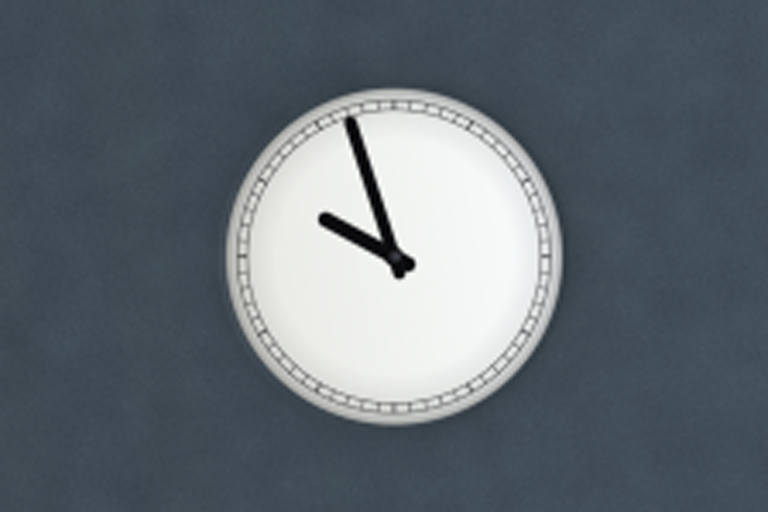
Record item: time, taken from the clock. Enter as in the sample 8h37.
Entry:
9h57
